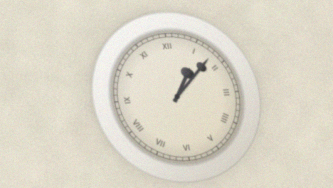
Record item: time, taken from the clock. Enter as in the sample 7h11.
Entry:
1h08
